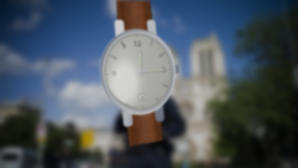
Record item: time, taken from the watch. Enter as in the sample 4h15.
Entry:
12h15
